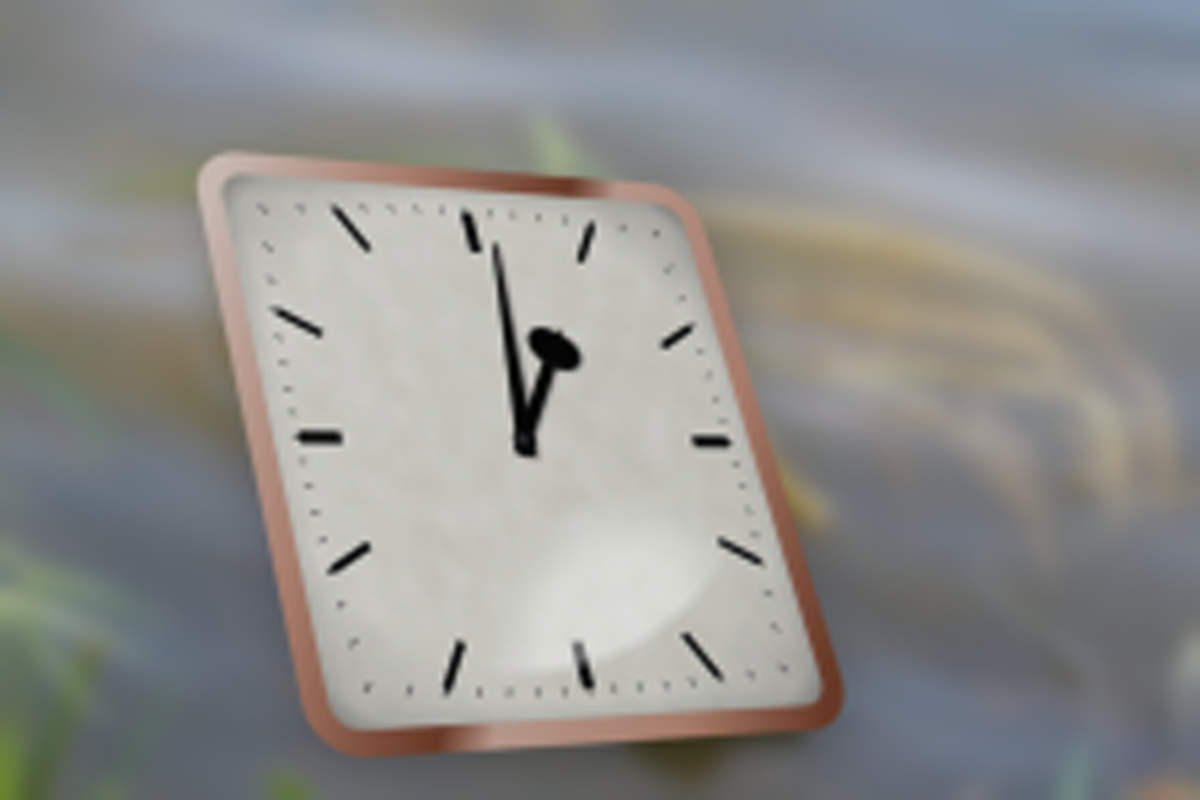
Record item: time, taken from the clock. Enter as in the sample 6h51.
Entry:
1h01
